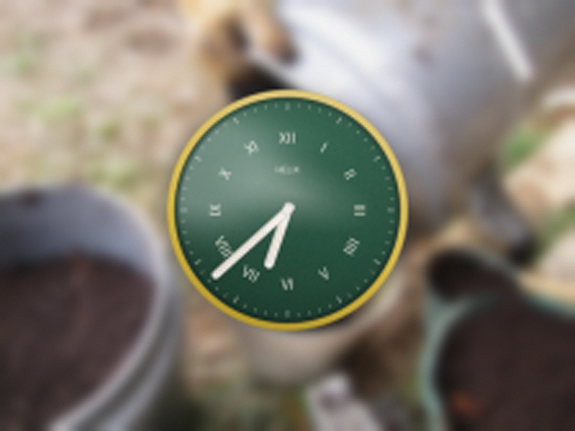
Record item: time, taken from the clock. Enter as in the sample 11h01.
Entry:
6h38
